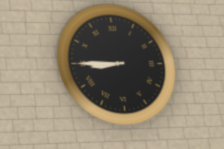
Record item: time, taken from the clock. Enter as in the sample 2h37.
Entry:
8h45
